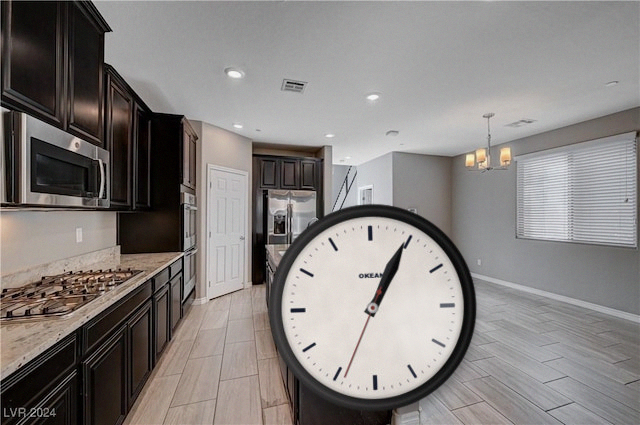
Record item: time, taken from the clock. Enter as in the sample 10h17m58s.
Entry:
1h04m34s
